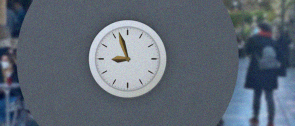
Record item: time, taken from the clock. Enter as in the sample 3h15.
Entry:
8h57
